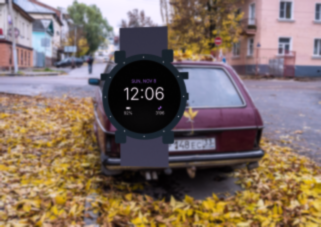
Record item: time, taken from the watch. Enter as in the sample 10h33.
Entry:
12h06
